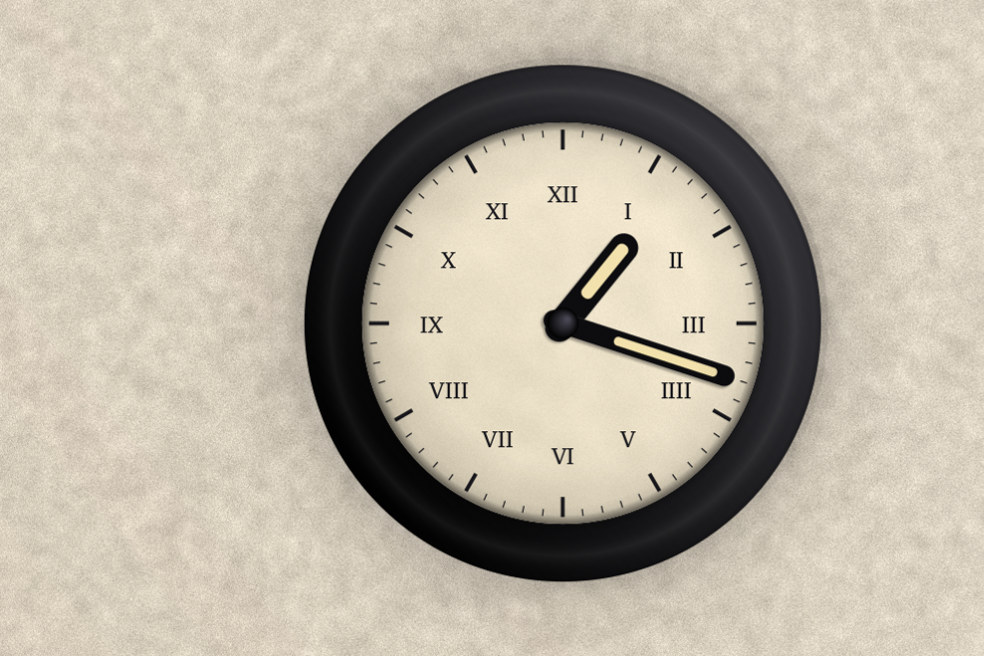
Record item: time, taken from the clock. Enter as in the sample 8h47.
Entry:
1h18
